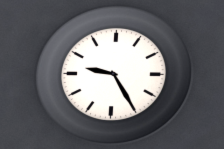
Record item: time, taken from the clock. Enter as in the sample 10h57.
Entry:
9h25
